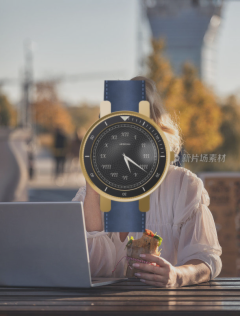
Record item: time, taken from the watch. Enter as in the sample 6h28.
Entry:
5h21
